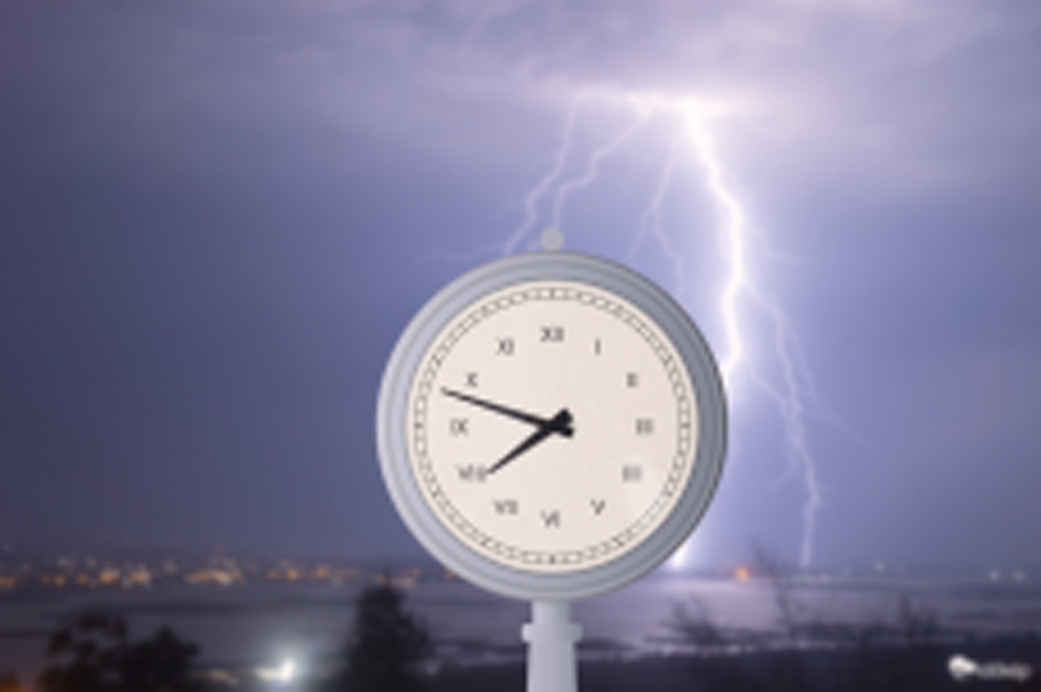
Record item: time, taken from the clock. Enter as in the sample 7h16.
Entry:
7h48
